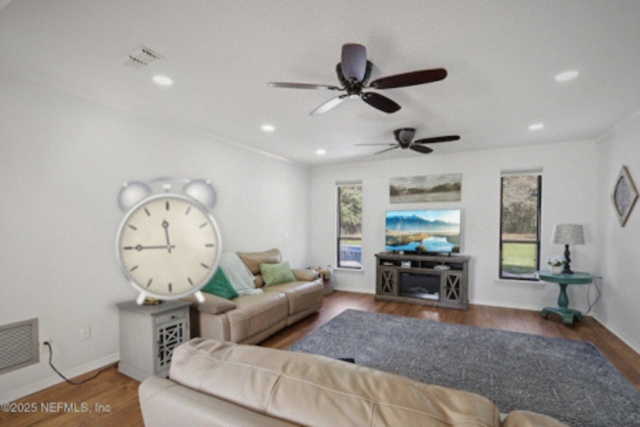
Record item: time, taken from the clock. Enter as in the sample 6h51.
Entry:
11h45
